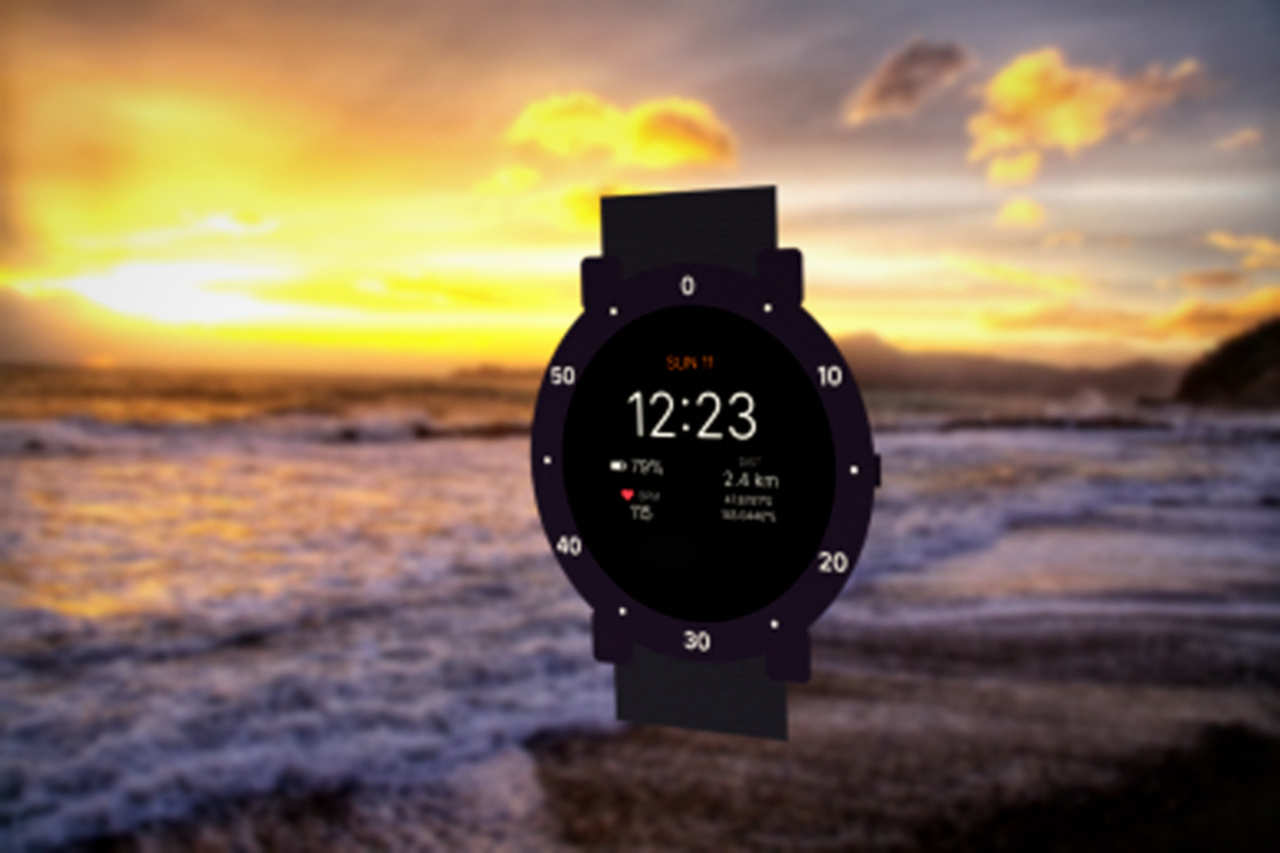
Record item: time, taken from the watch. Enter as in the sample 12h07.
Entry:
12h23
